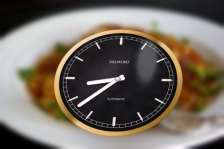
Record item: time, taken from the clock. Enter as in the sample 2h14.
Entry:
8h38
